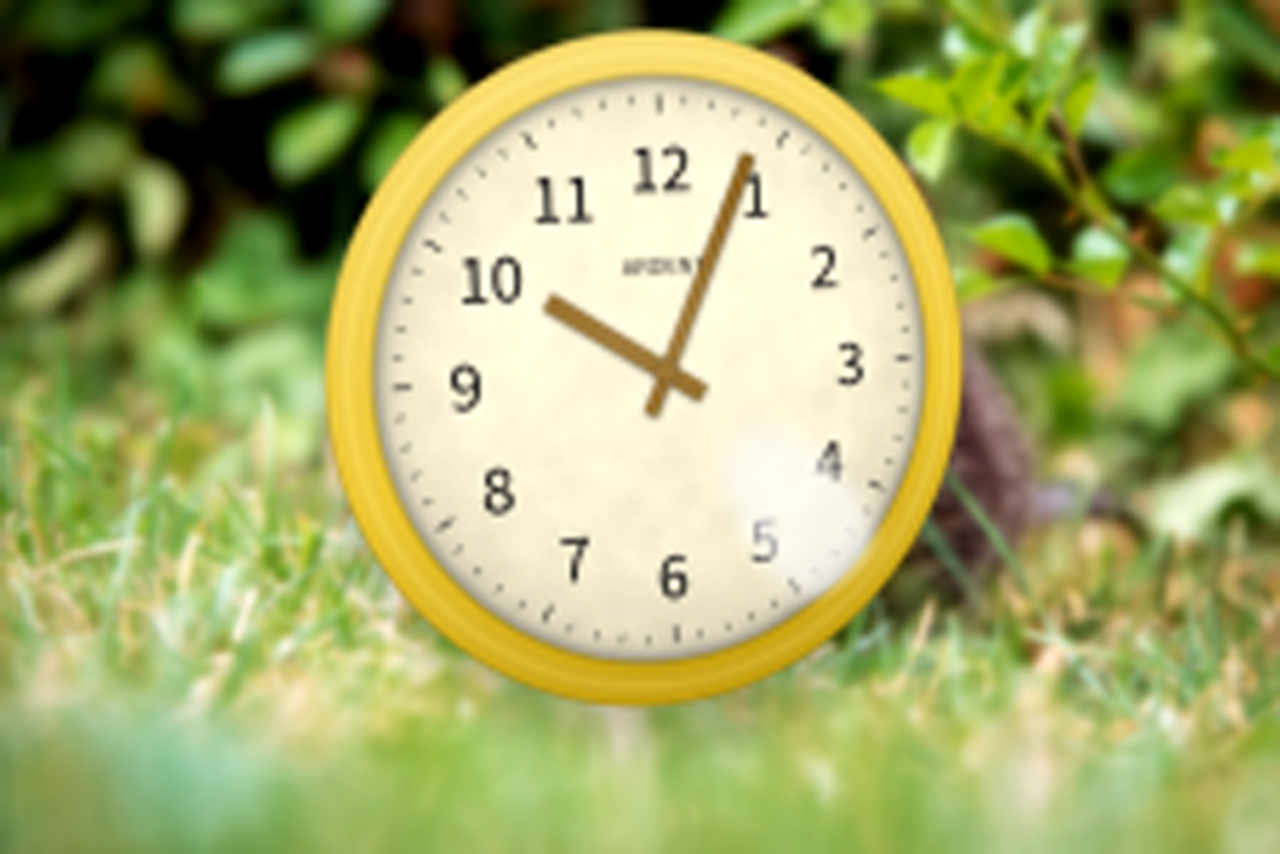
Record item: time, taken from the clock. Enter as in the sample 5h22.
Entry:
10h04
